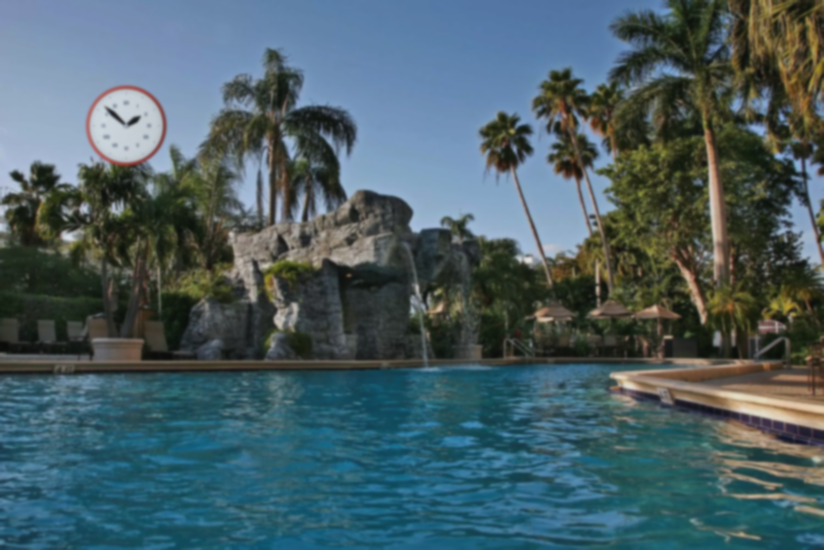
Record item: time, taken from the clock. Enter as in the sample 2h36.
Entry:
1h52
